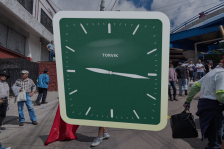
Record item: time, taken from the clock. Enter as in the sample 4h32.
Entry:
9h16
